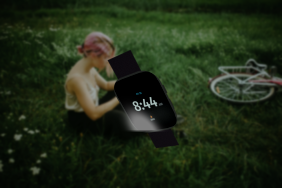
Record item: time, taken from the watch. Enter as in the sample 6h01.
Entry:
8h44
